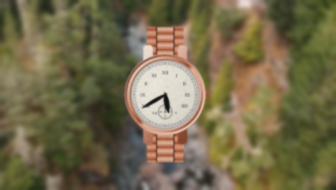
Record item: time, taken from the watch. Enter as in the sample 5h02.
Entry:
5h40
